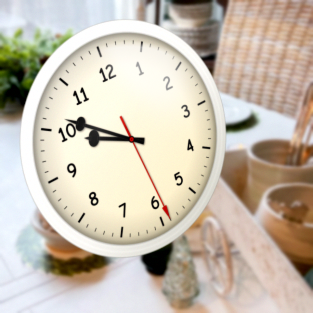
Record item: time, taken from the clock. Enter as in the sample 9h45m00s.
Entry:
9h51m29s
